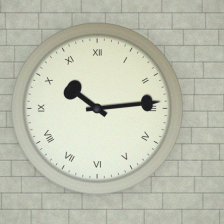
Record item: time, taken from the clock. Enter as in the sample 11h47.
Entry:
10h14
